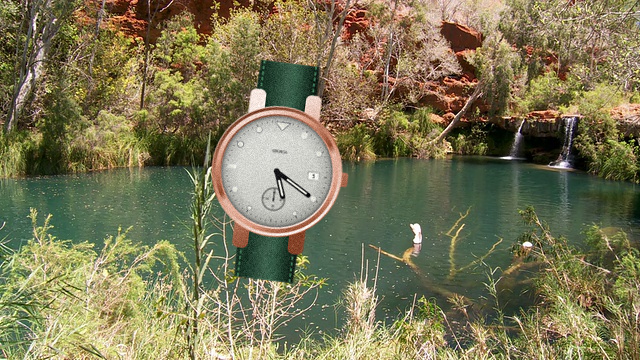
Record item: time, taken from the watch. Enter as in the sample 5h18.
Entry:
5h20
